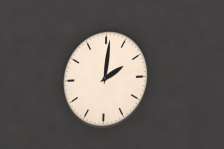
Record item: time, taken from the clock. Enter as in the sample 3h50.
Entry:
2h01
